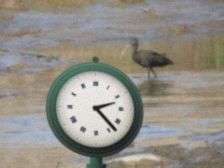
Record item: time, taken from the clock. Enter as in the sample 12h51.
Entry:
2h23
